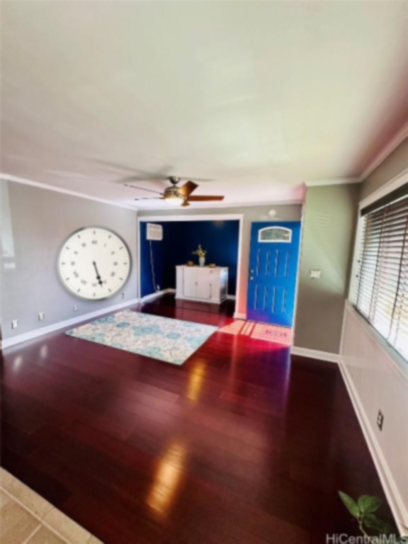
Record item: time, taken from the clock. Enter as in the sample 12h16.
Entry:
5h27
